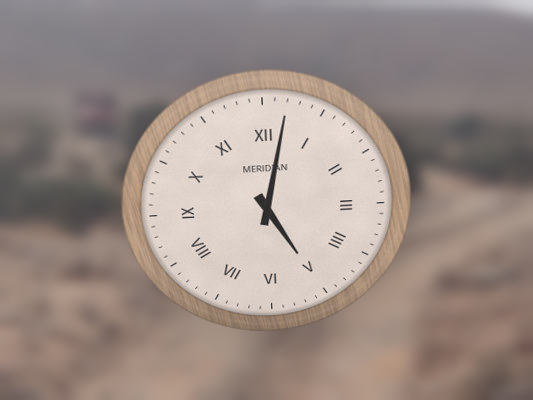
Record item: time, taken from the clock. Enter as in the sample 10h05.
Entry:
5h02
